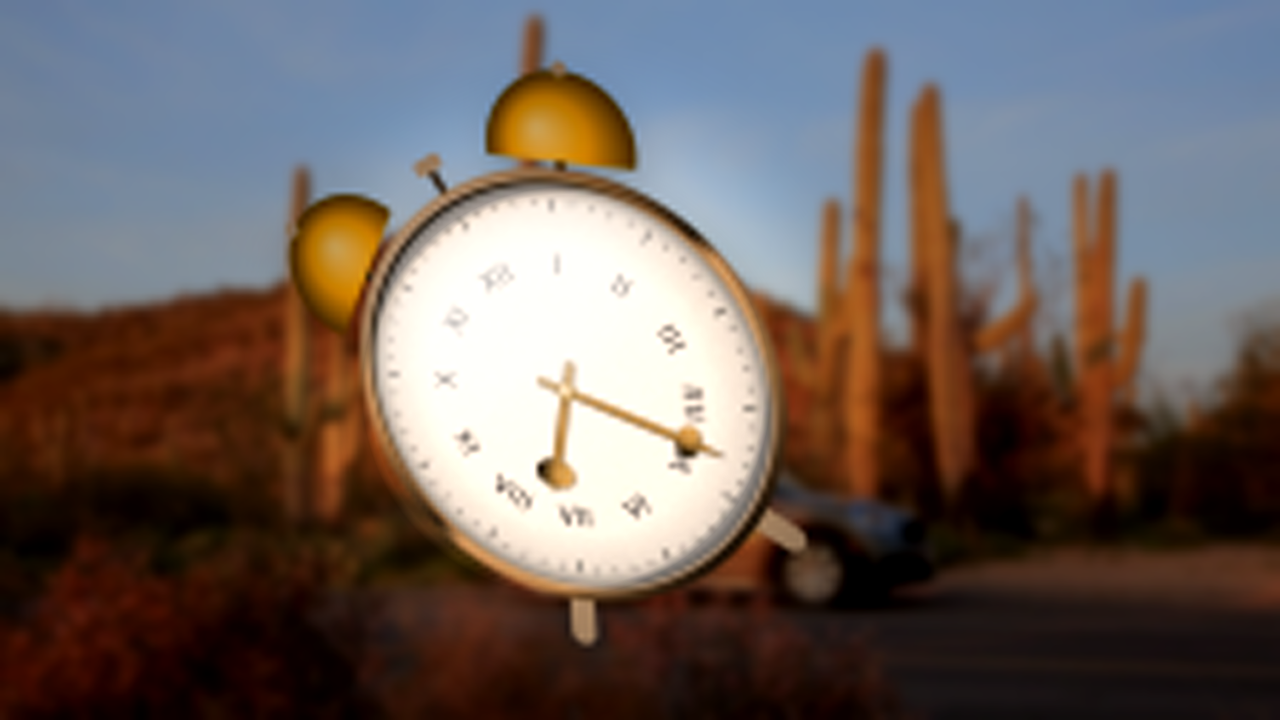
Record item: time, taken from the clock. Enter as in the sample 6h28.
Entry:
7h23
